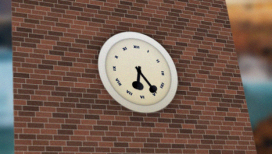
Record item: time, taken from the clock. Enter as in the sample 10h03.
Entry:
6h24
